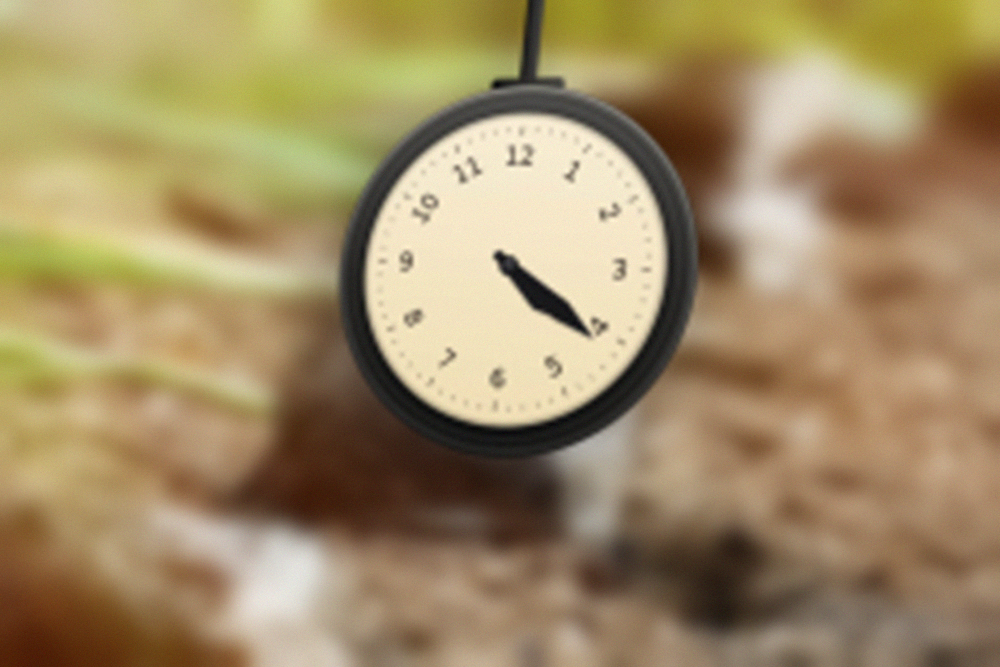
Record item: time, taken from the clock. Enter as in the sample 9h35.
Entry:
4h21
